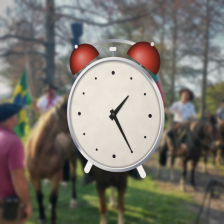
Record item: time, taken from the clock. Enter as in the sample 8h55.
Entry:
1h25
